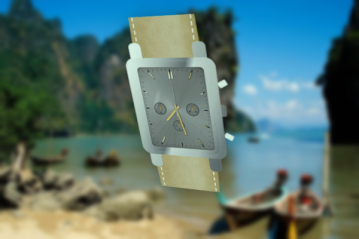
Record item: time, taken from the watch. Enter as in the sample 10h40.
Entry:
7h28
